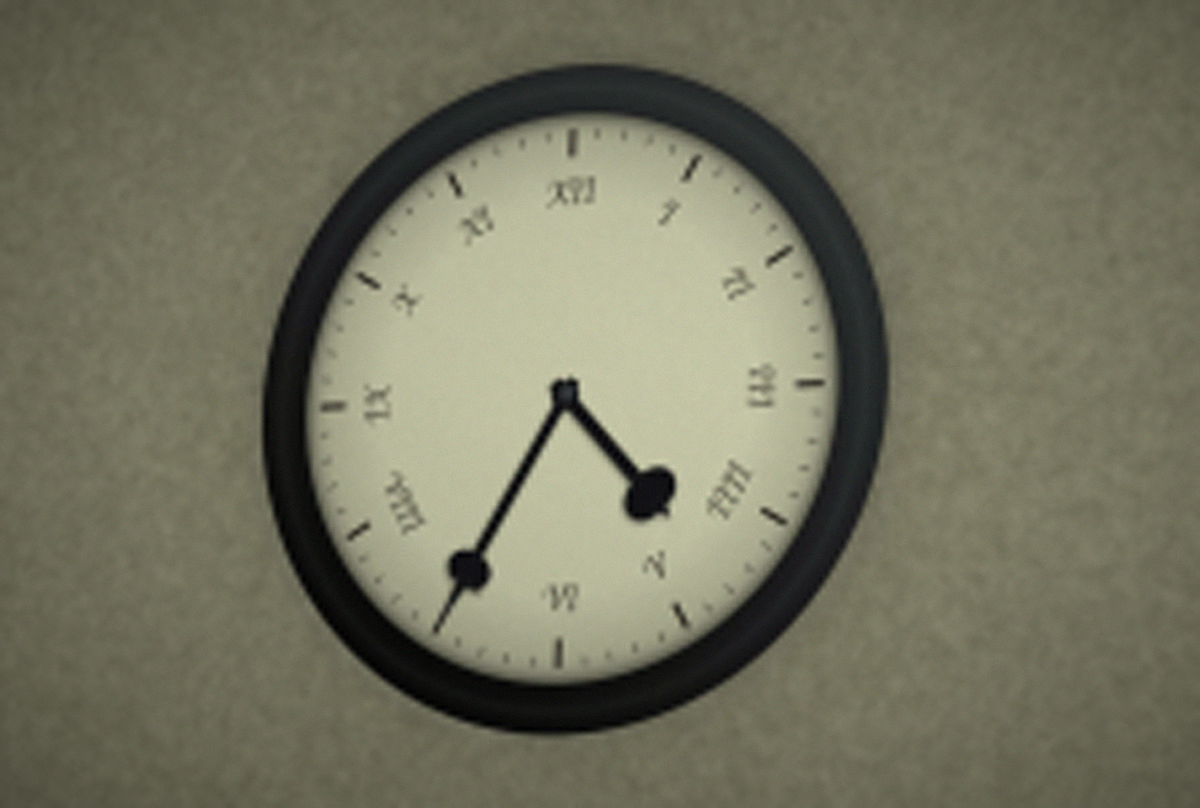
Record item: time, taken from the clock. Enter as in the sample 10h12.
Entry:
4h35
